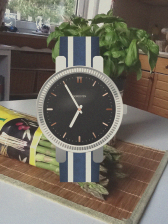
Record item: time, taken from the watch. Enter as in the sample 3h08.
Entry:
6h55
